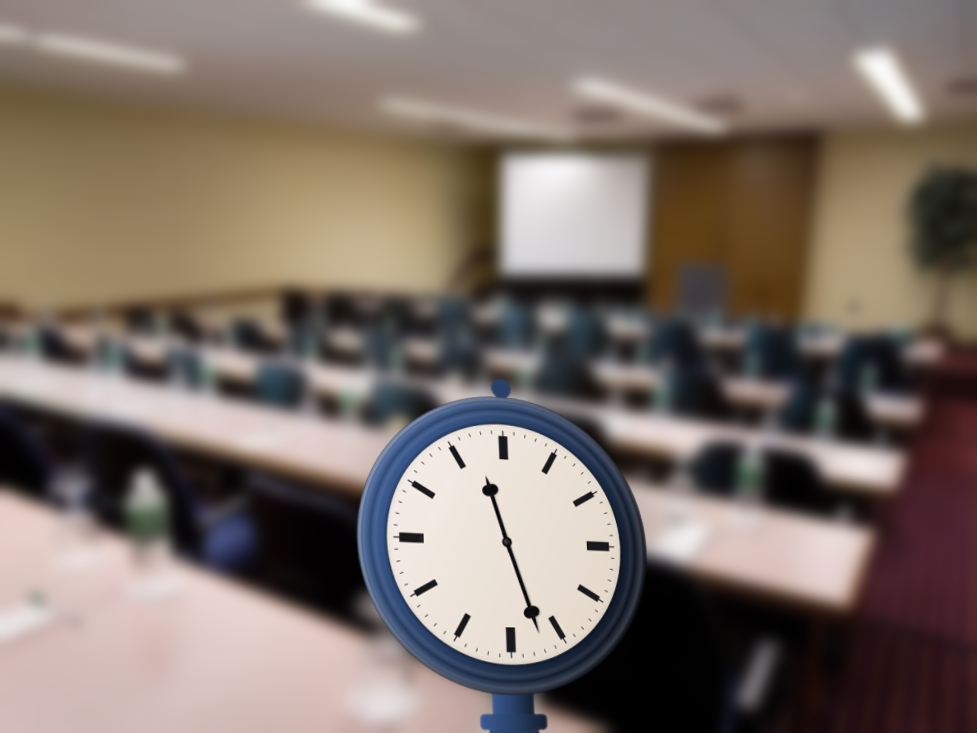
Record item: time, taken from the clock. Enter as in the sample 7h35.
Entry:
11h27
